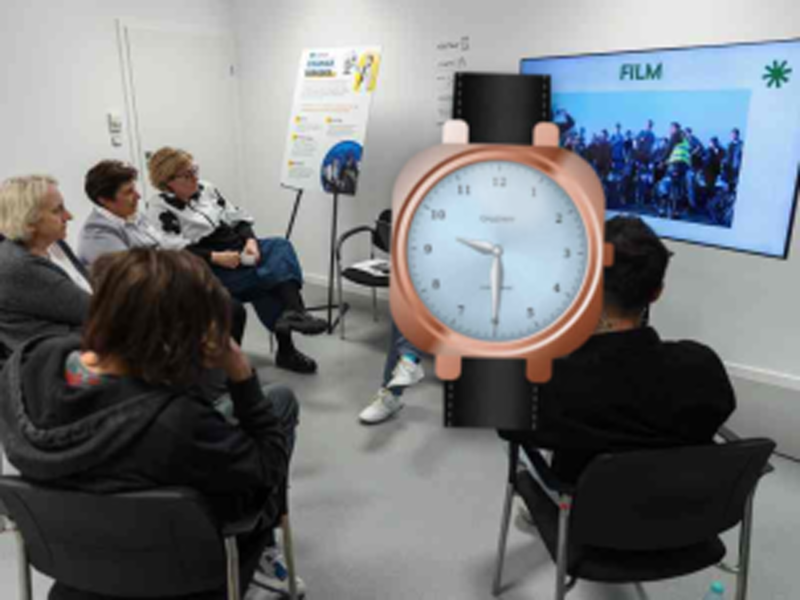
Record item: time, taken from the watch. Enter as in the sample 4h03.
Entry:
9h30
